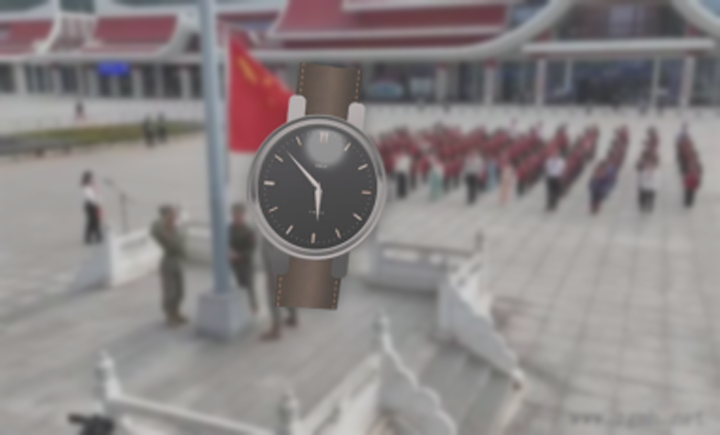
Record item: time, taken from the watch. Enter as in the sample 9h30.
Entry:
5h52
